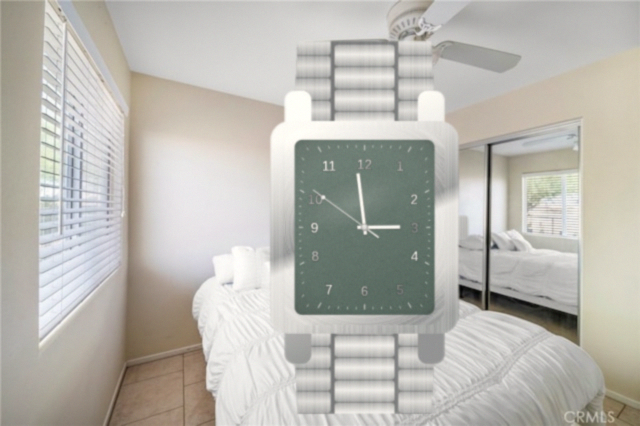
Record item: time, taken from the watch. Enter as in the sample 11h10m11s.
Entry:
2h58m51s
